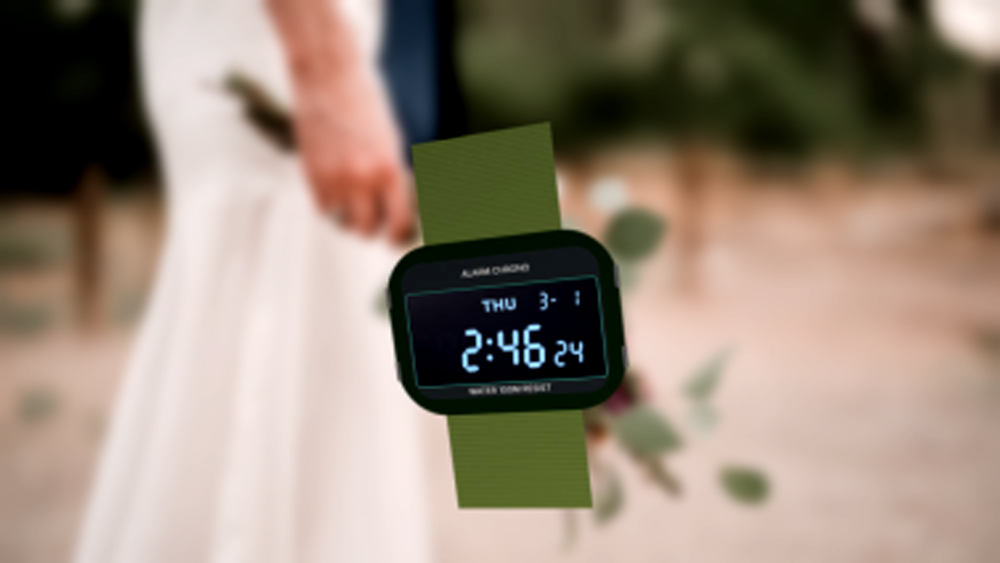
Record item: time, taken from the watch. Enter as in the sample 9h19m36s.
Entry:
2h46m24s
